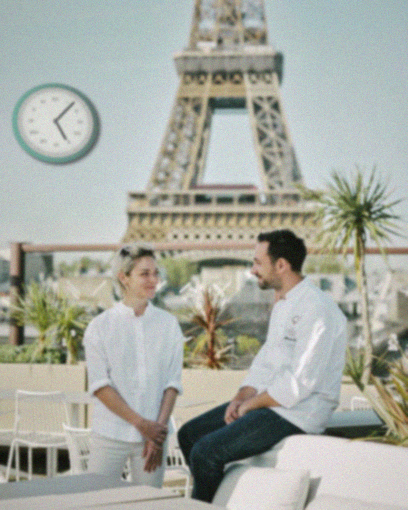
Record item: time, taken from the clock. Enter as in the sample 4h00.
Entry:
5h07
